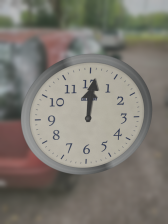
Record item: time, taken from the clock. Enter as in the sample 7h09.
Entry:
12h01
